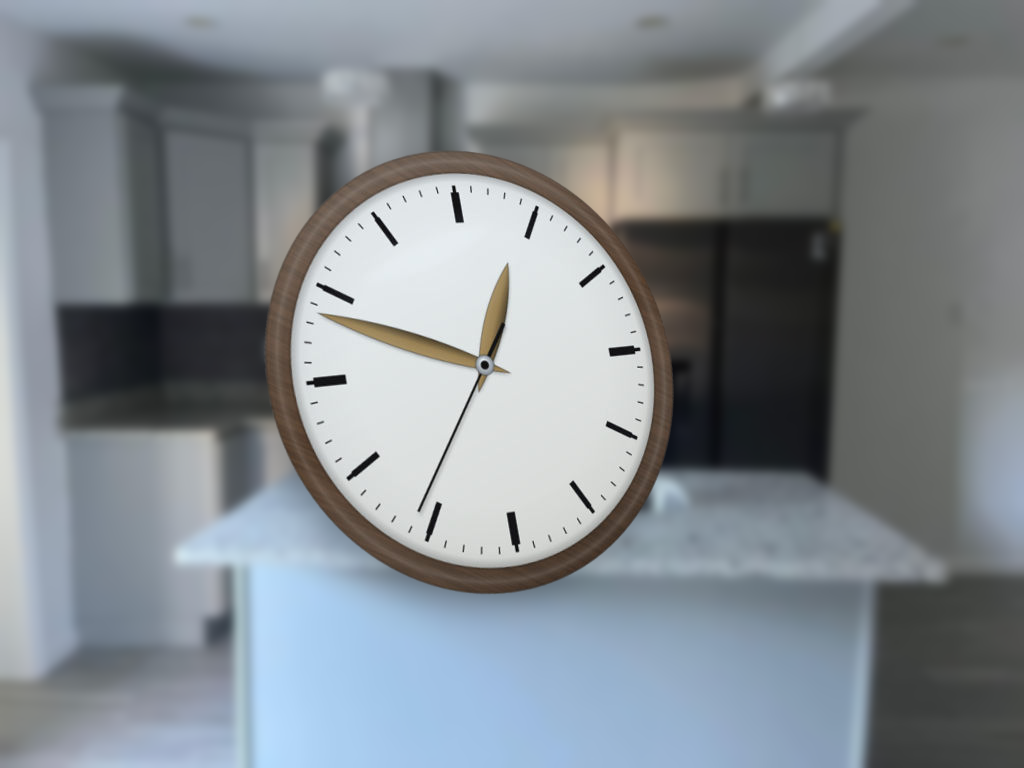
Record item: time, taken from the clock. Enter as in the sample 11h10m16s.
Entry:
12h48m36s
